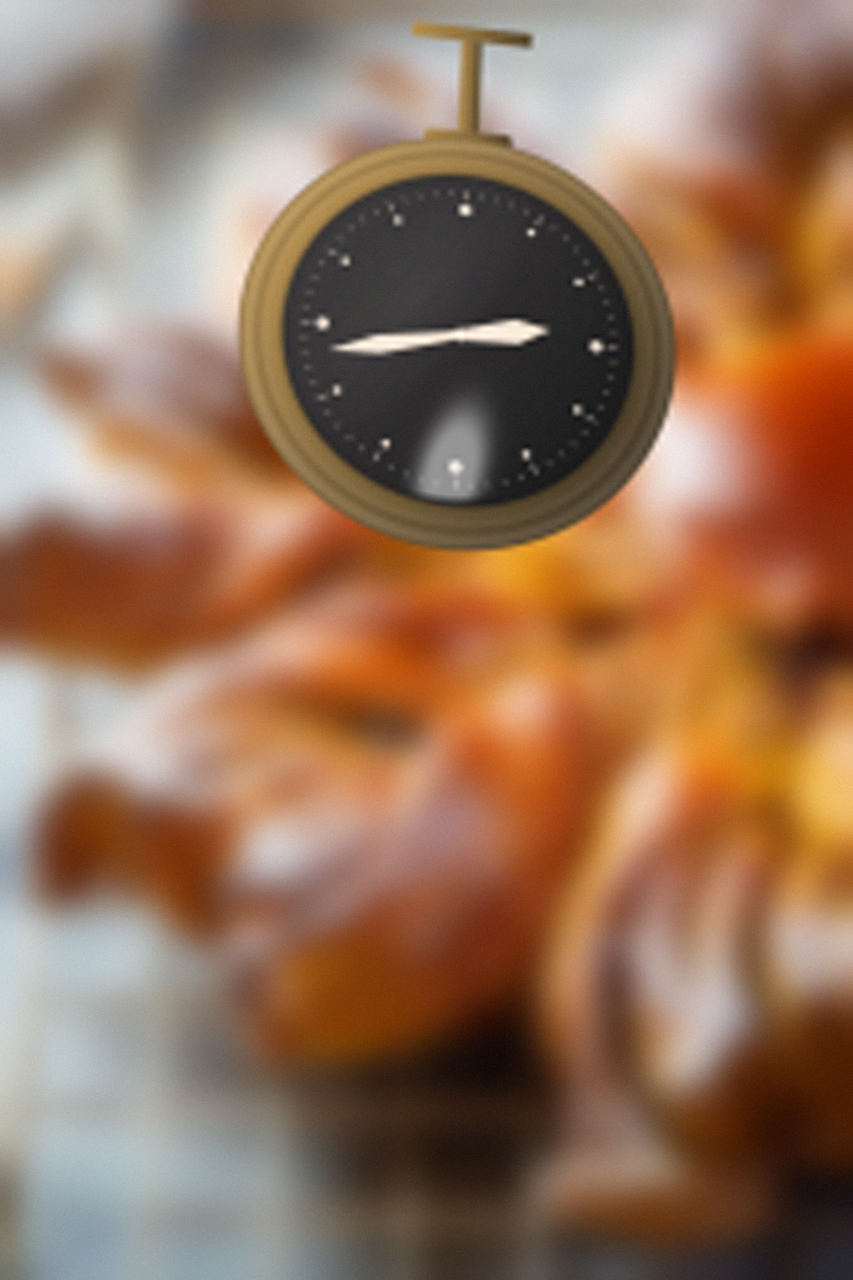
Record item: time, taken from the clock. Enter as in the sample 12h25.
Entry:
2h43
